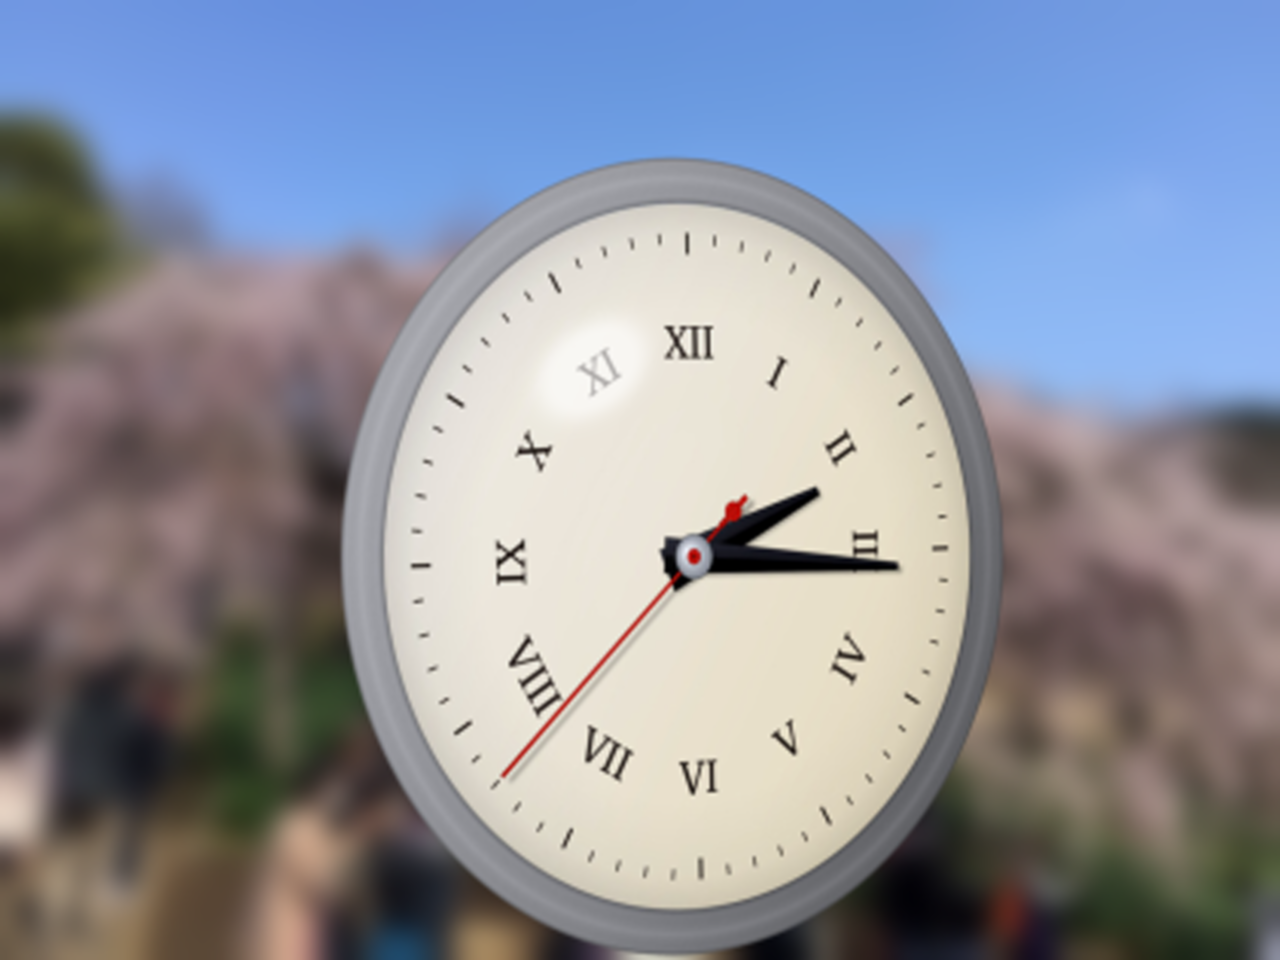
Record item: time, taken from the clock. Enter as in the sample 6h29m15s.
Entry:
2h15m38s
